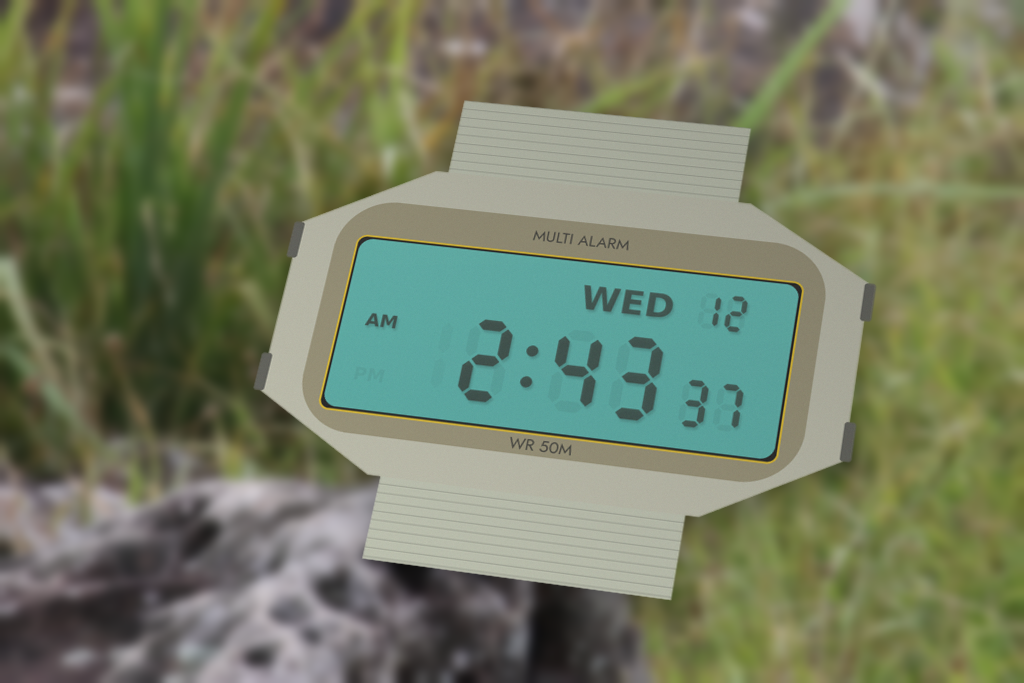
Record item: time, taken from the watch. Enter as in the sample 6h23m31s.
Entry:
2h43m37s
